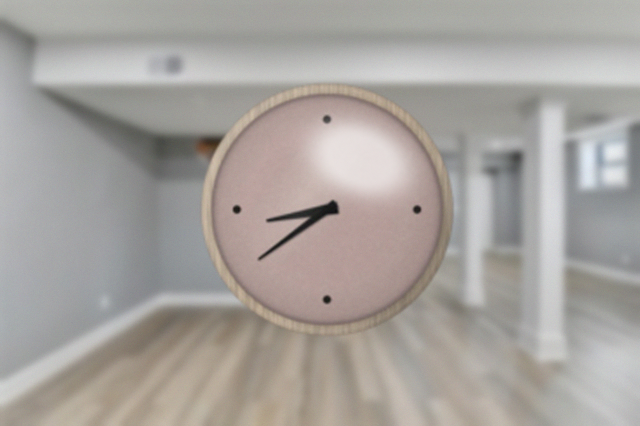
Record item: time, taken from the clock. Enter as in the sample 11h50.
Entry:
8h39
